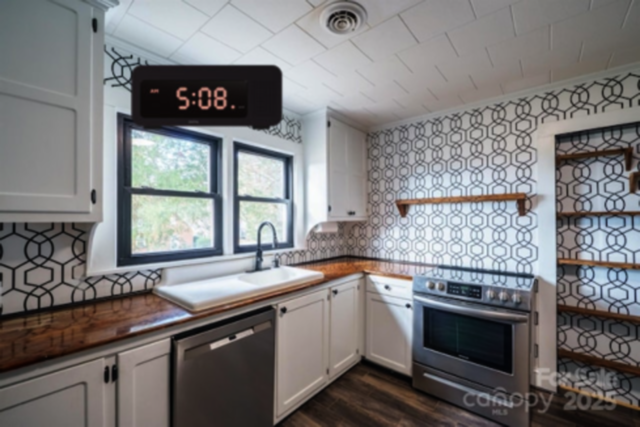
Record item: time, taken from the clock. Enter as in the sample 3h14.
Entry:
5h08
